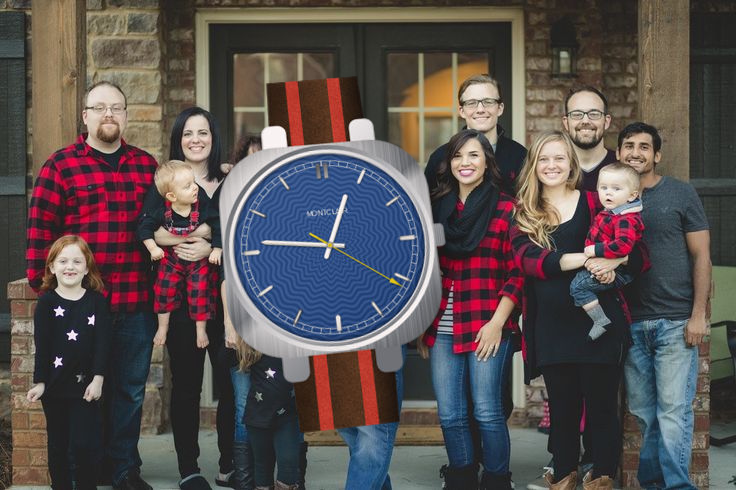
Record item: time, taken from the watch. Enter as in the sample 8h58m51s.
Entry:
12h46m21s
